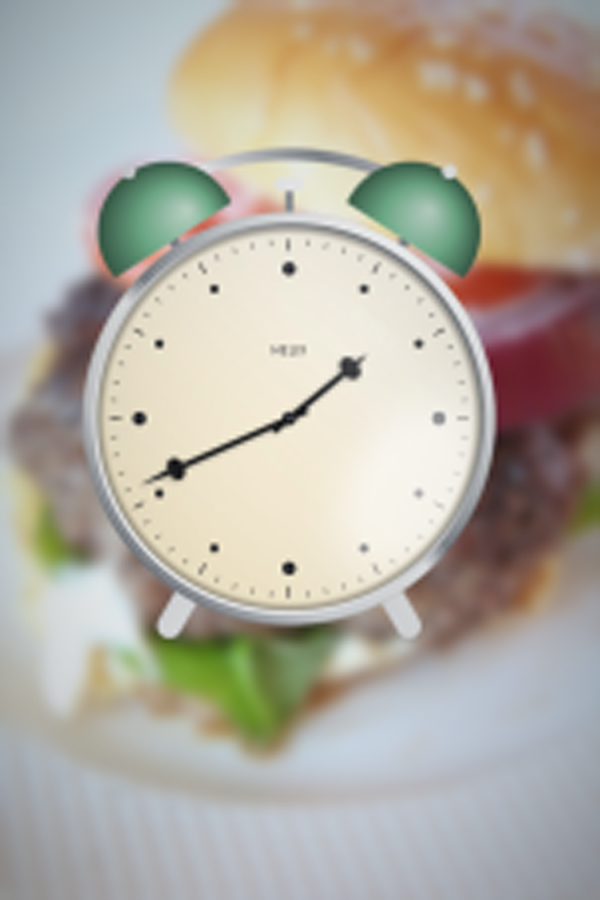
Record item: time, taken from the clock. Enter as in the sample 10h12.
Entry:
1h41
